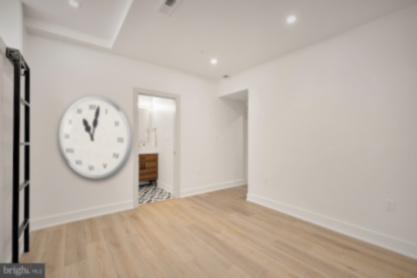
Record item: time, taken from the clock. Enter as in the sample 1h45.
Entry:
11h02
